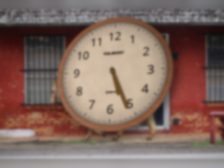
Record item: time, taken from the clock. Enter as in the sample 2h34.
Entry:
5h26
